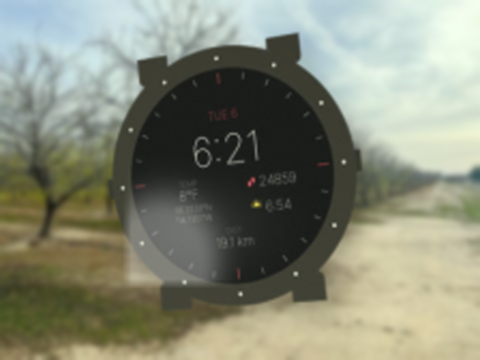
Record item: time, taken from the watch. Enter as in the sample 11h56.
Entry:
6h21
